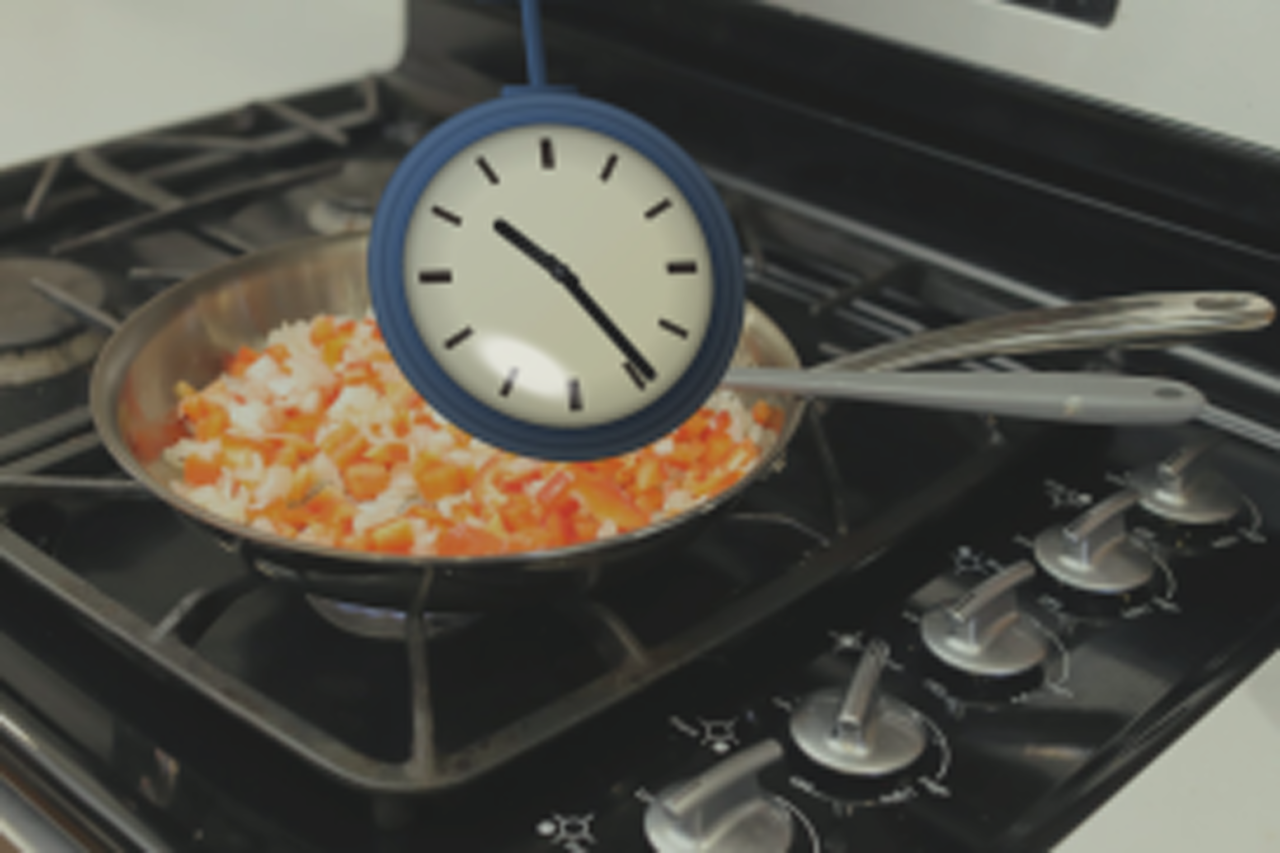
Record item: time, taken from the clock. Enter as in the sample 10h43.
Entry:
10h24
